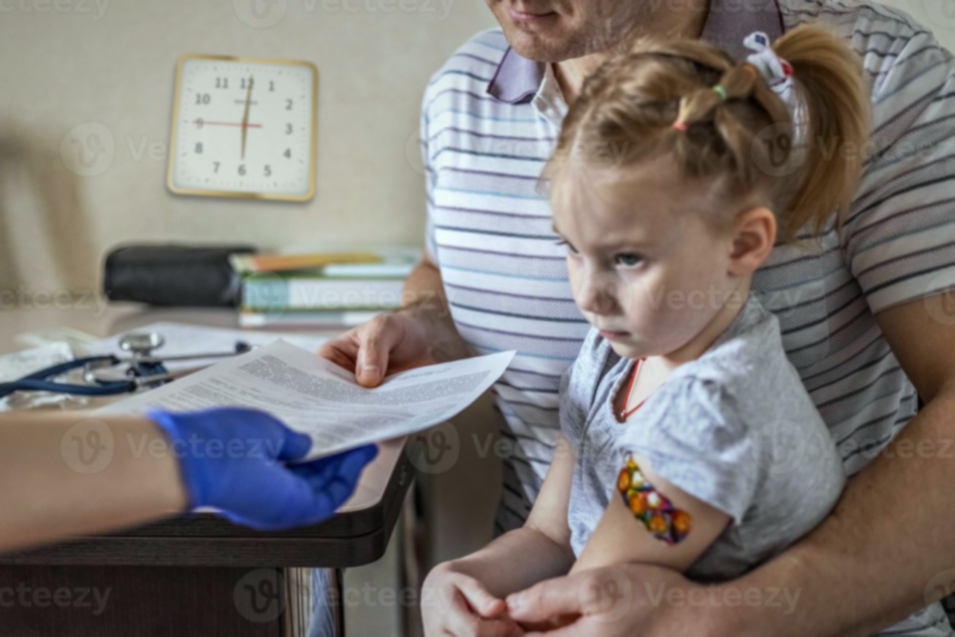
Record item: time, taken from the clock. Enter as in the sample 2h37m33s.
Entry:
6h00m45s
